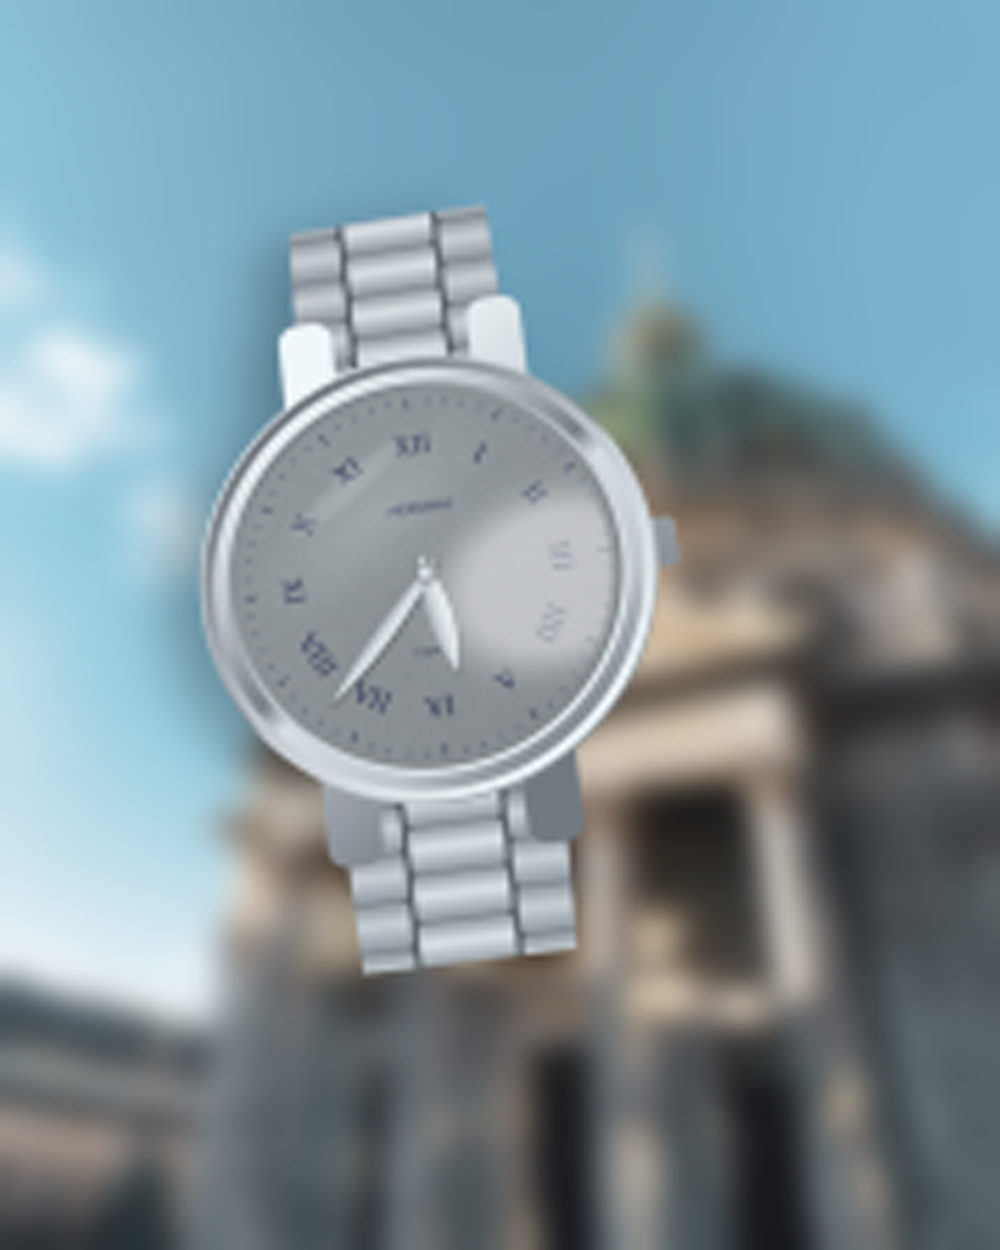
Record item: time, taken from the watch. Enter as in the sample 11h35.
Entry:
5h37
